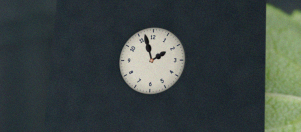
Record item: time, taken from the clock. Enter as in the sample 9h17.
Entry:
1h57
